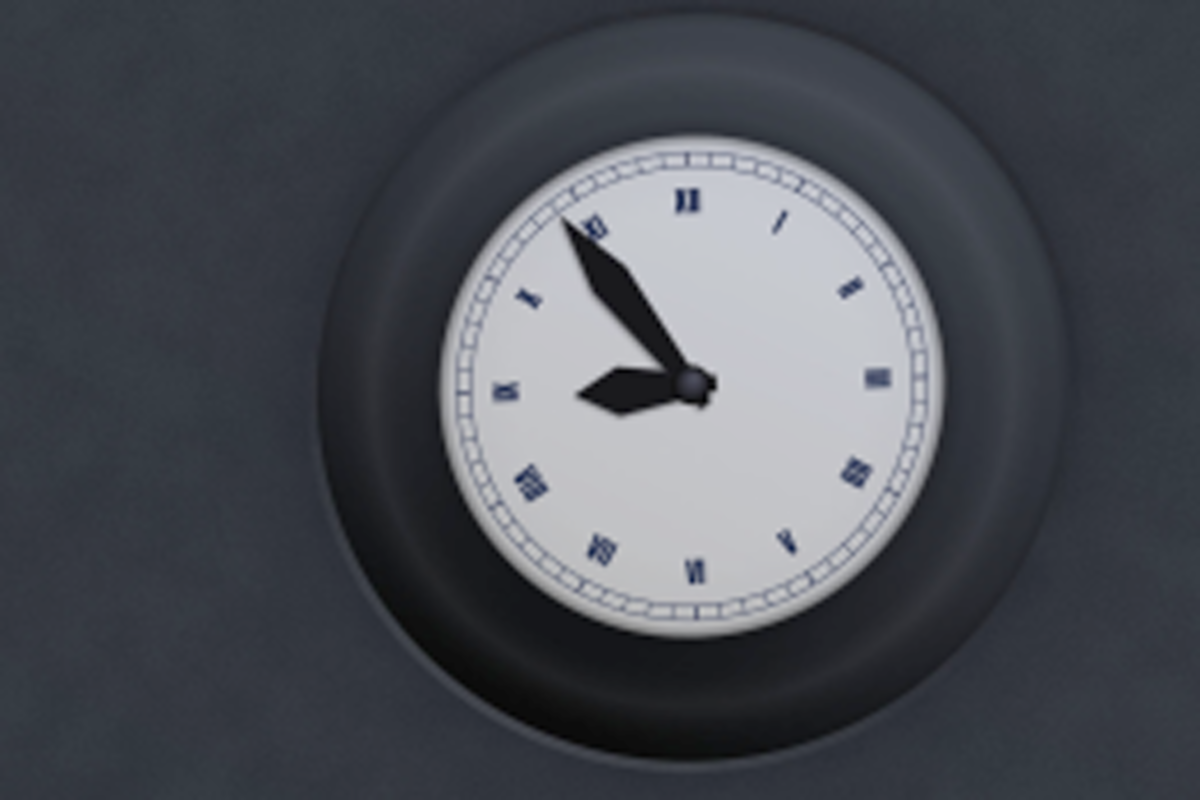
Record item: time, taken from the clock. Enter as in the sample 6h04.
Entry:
8h54
